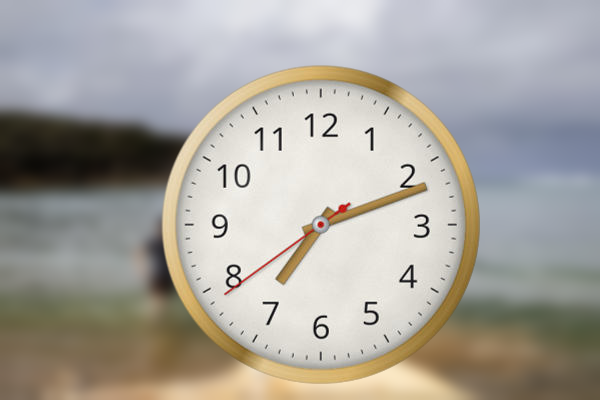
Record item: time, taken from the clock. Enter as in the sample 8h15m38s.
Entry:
7h11m39s
